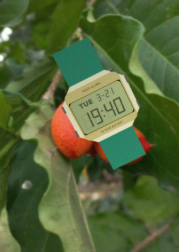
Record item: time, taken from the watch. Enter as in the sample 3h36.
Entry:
19h40
